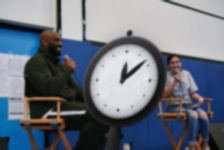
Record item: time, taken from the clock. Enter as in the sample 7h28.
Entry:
12h08
